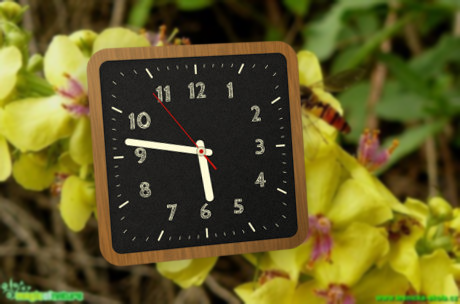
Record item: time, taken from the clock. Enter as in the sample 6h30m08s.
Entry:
5h46m54s
